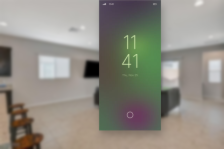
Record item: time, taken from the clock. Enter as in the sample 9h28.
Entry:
11h41
